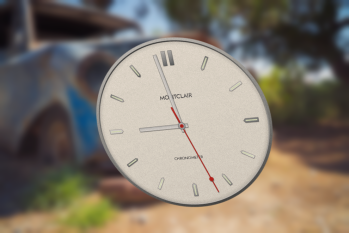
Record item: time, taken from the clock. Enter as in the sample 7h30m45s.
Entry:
8h58m27s
